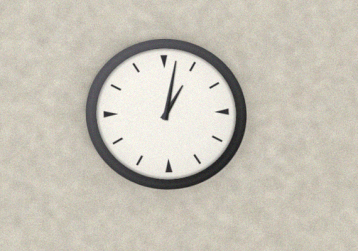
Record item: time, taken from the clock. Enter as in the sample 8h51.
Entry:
1h02
